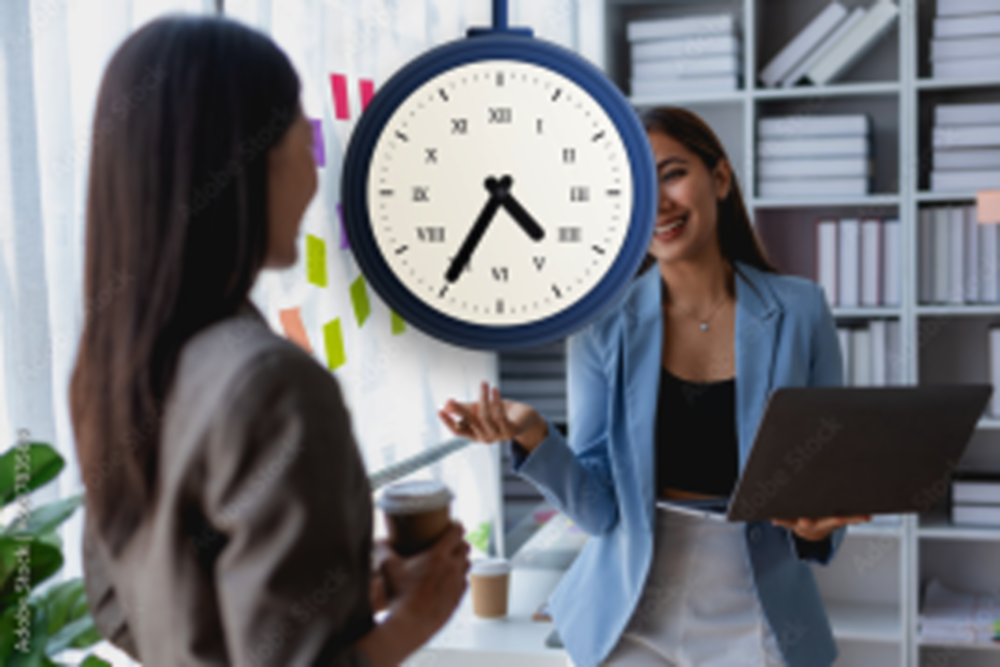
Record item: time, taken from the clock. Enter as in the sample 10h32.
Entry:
4h35
